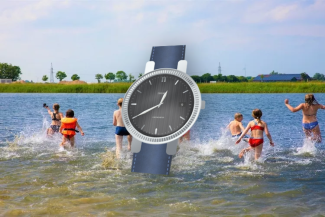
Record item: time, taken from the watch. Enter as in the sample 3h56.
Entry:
12h40
